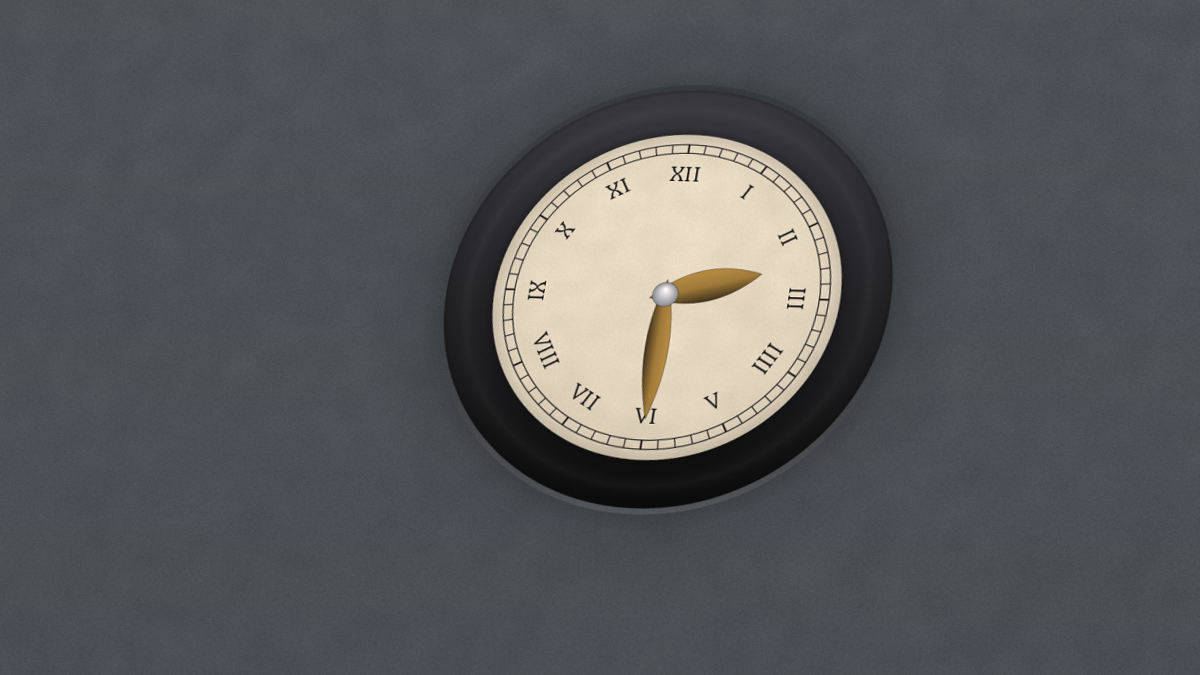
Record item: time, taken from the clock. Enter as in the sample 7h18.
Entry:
2h30
